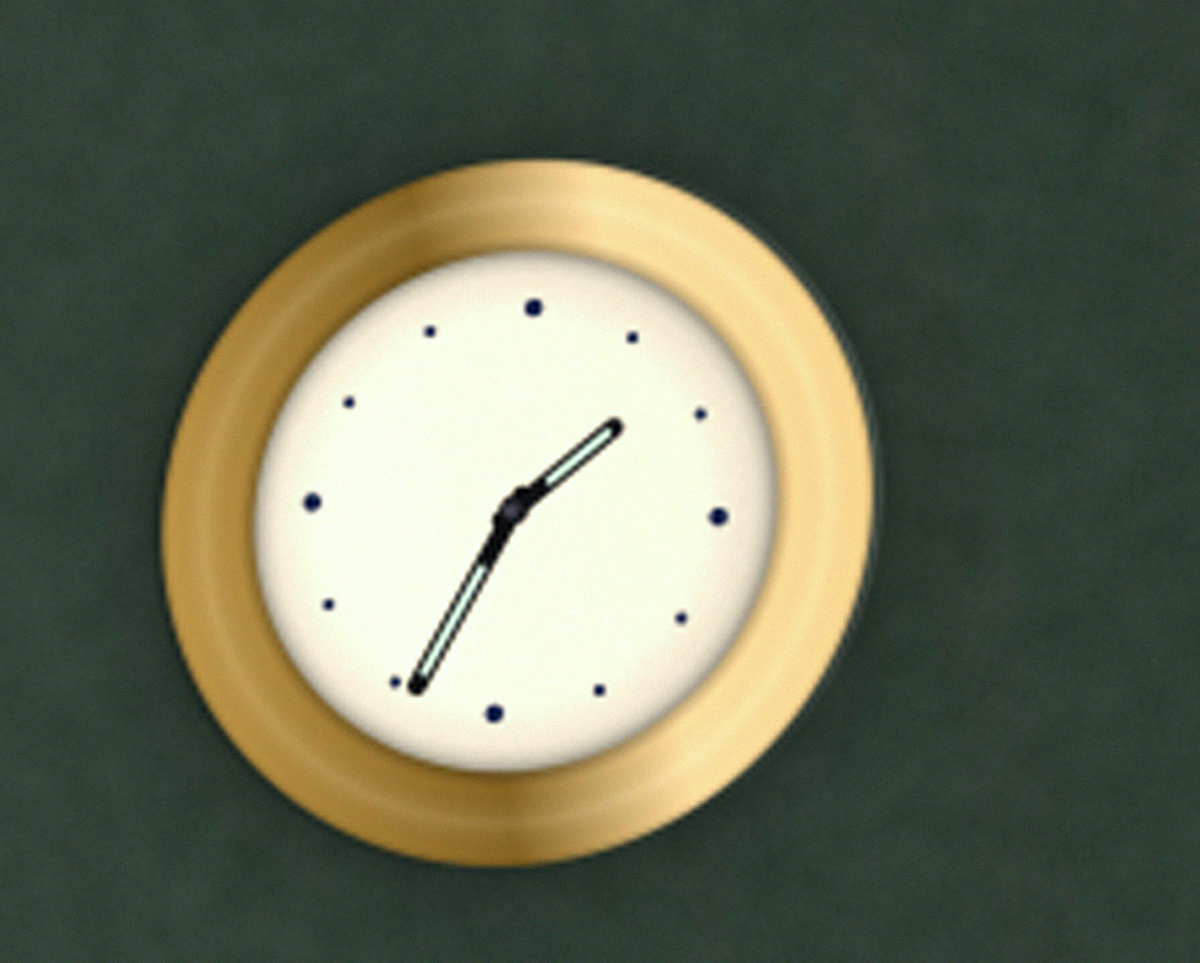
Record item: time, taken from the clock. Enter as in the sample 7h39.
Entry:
1h34
